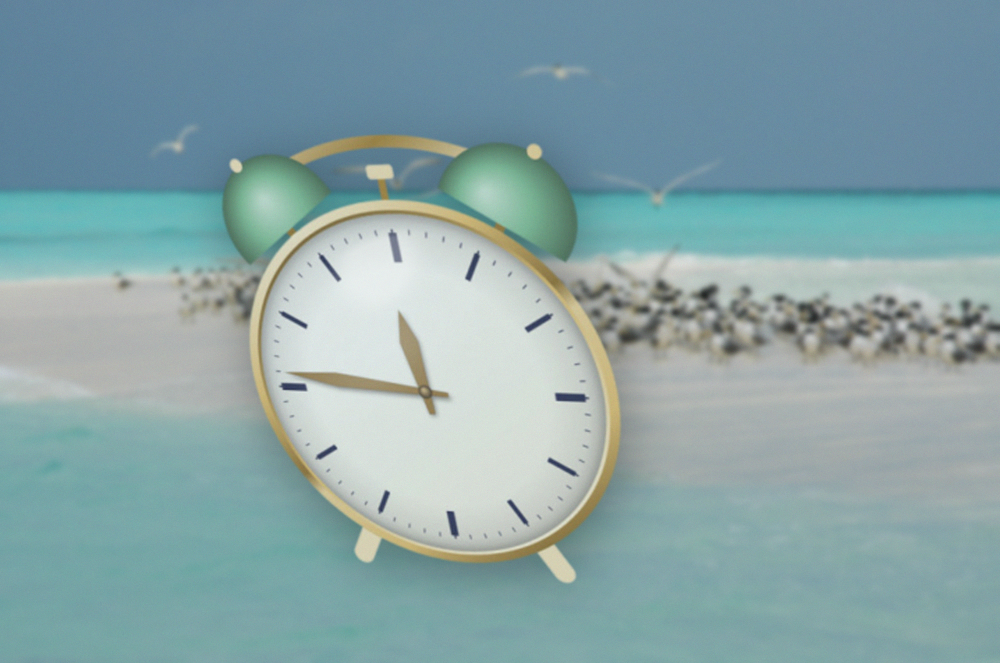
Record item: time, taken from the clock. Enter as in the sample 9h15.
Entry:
11h46
